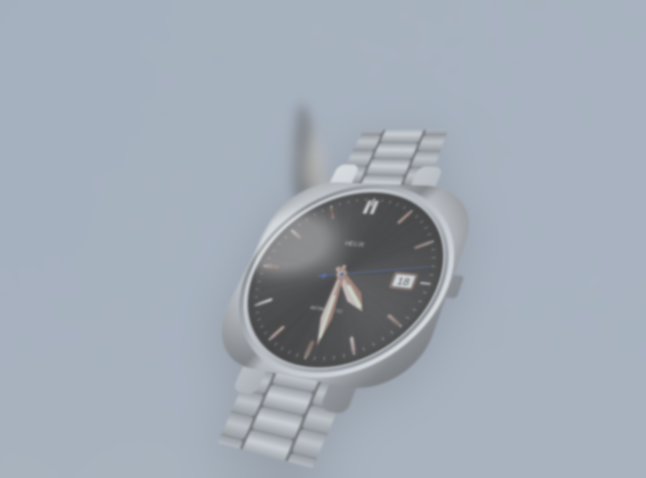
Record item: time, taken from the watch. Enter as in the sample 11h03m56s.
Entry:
4h29m13s
